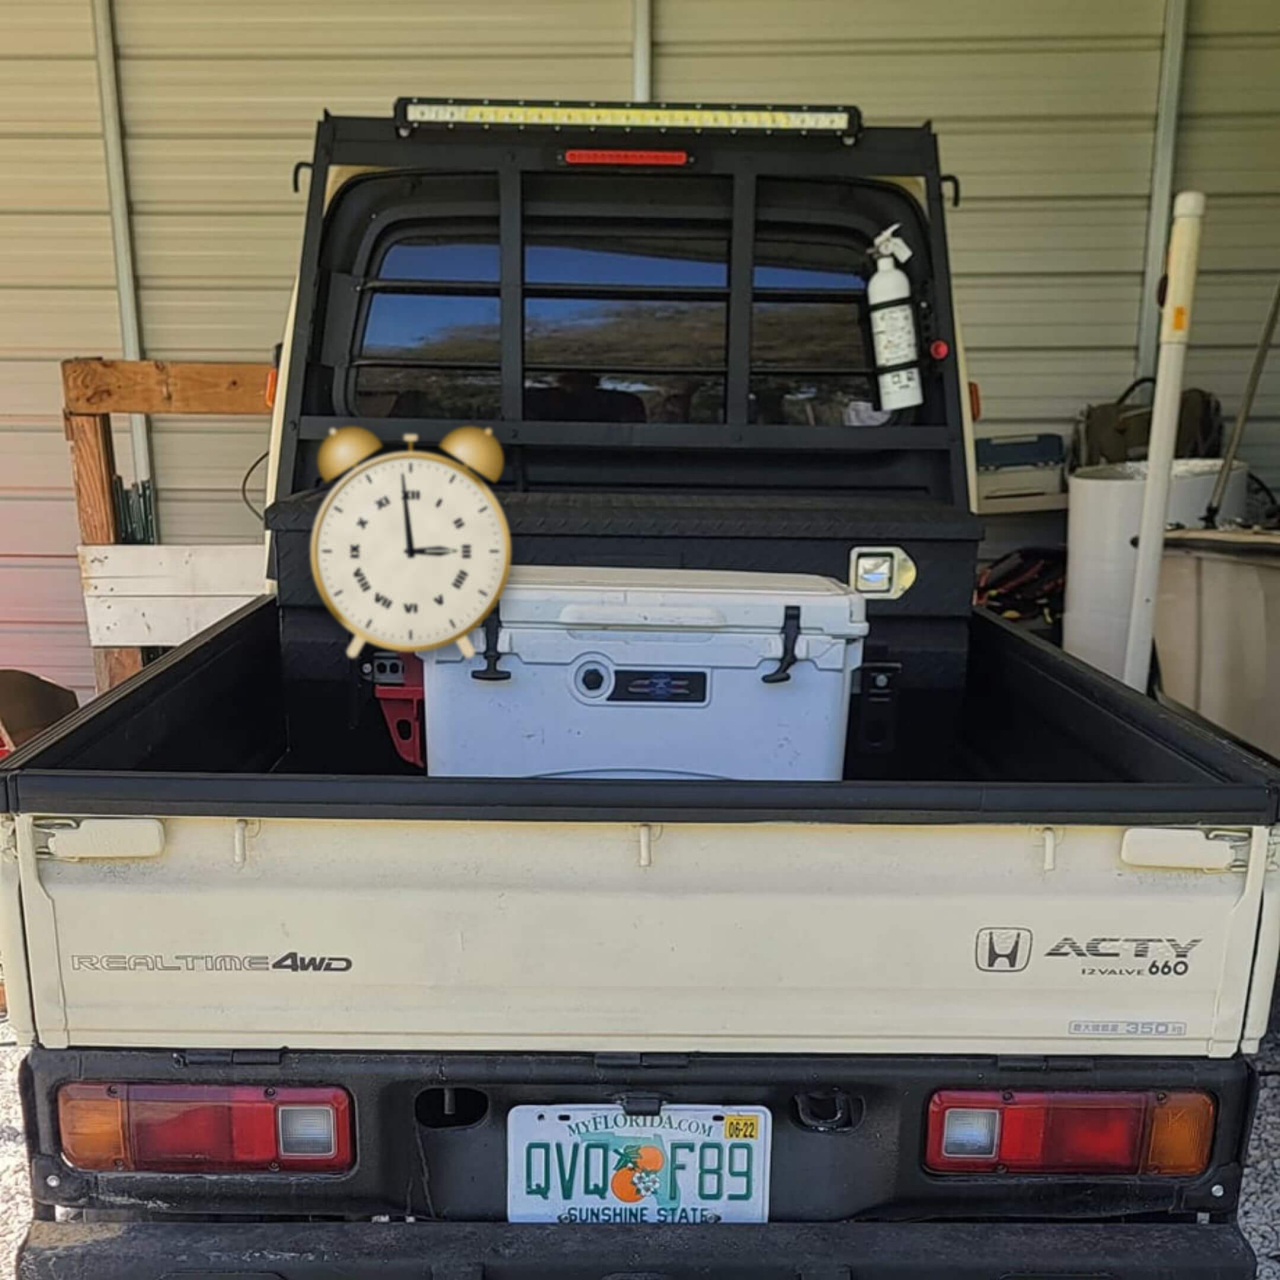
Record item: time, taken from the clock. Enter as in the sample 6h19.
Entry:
2h59
